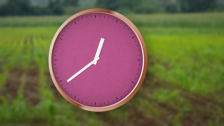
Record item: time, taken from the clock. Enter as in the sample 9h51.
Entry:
12h39
